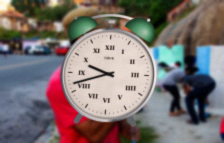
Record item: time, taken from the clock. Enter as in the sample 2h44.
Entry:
9h42
